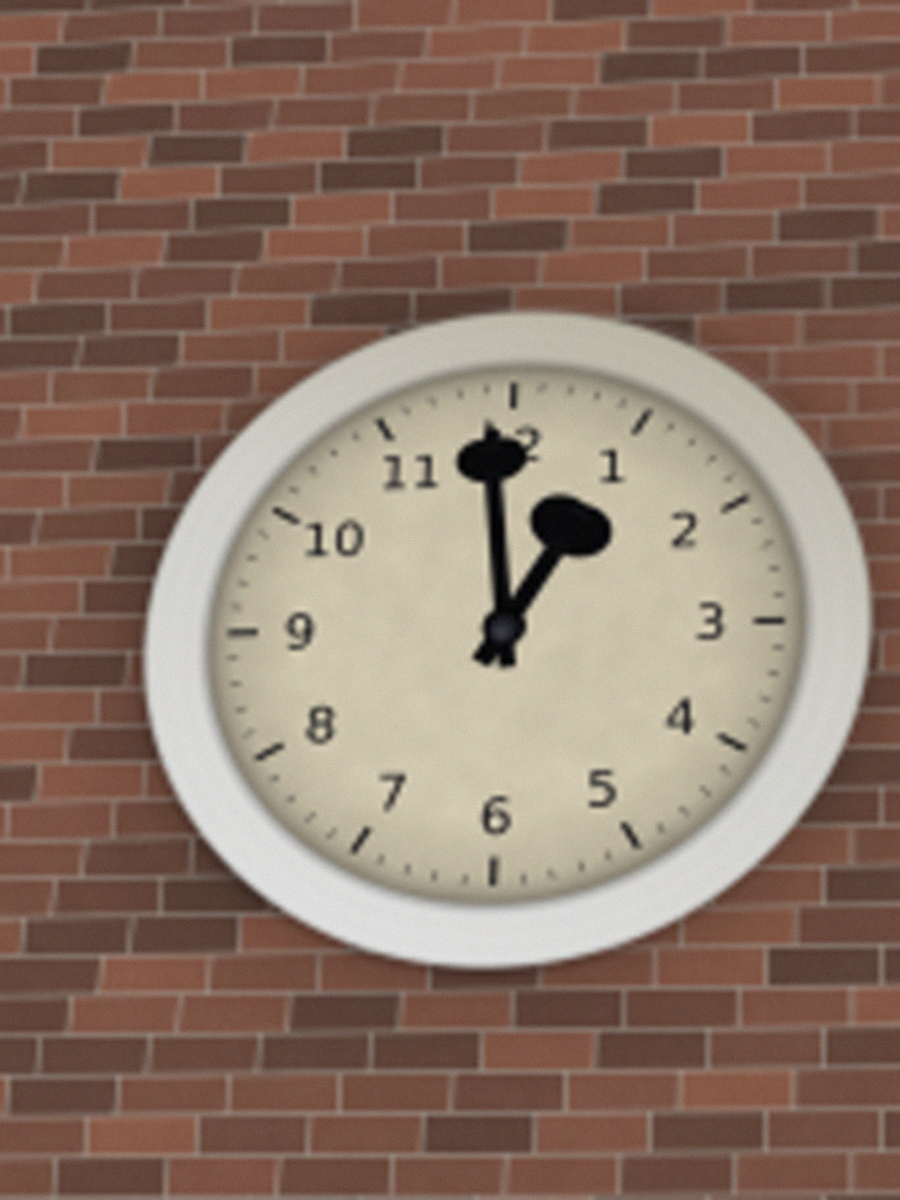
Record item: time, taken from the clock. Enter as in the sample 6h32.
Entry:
12h59
